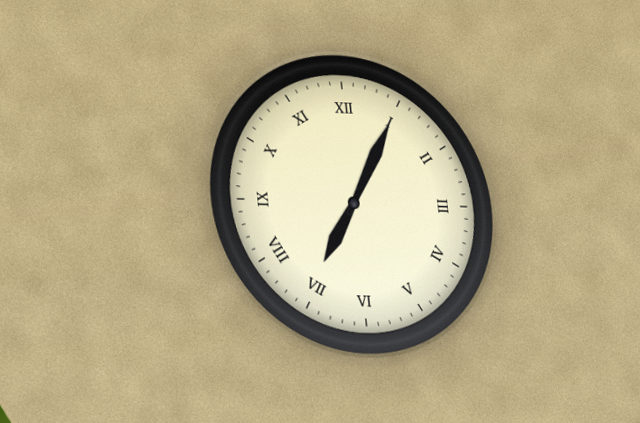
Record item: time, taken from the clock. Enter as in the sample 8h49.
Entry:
7h05
